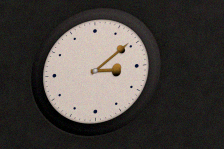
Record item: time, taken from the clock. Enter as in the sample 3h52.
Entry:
3h09
